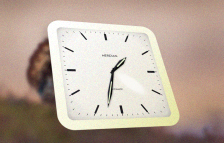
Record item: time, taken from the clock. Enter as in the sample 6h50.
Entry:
1h33
